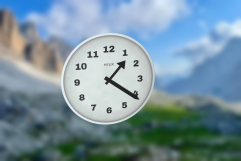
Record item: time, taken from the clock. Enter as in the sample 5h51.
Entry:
1h21
